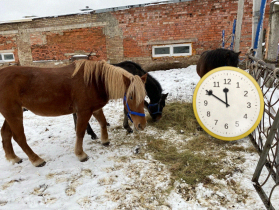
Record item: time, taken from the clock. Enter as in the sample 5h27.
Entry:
11h50
